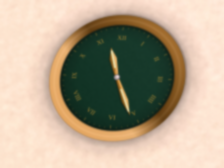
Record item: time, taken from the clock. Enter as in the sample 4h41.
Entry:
11h26
